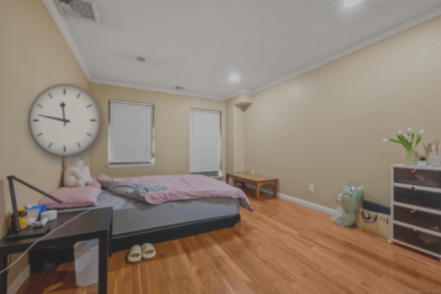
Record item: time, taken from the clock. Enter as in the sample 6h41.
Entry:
11h47
